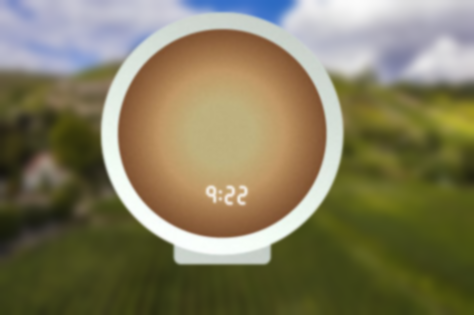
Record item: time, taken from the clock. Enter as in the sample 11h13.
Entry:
9h22
